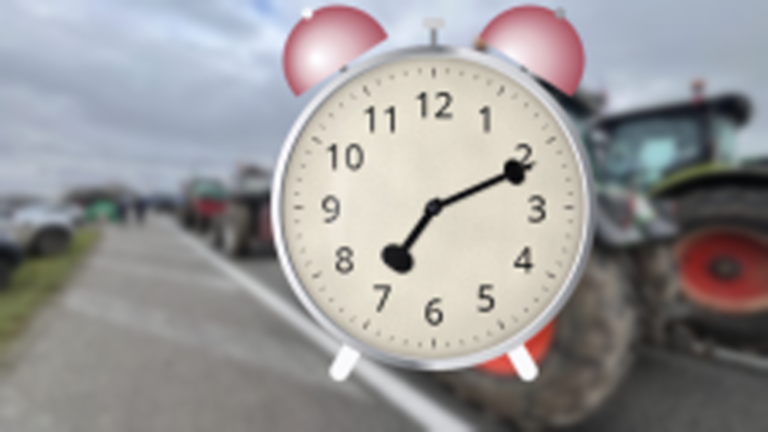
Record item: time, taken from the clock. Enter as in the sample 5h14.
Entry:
7h11
